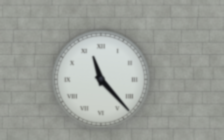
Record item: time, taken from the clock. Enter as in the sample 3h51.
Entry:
11h23
